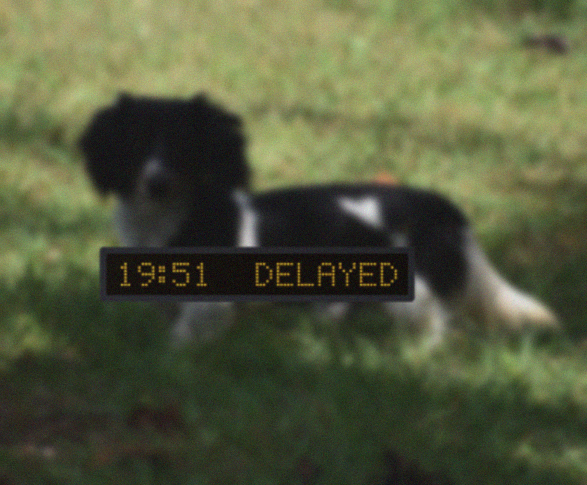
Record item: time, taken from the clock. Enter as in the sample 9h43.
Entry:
19h51
